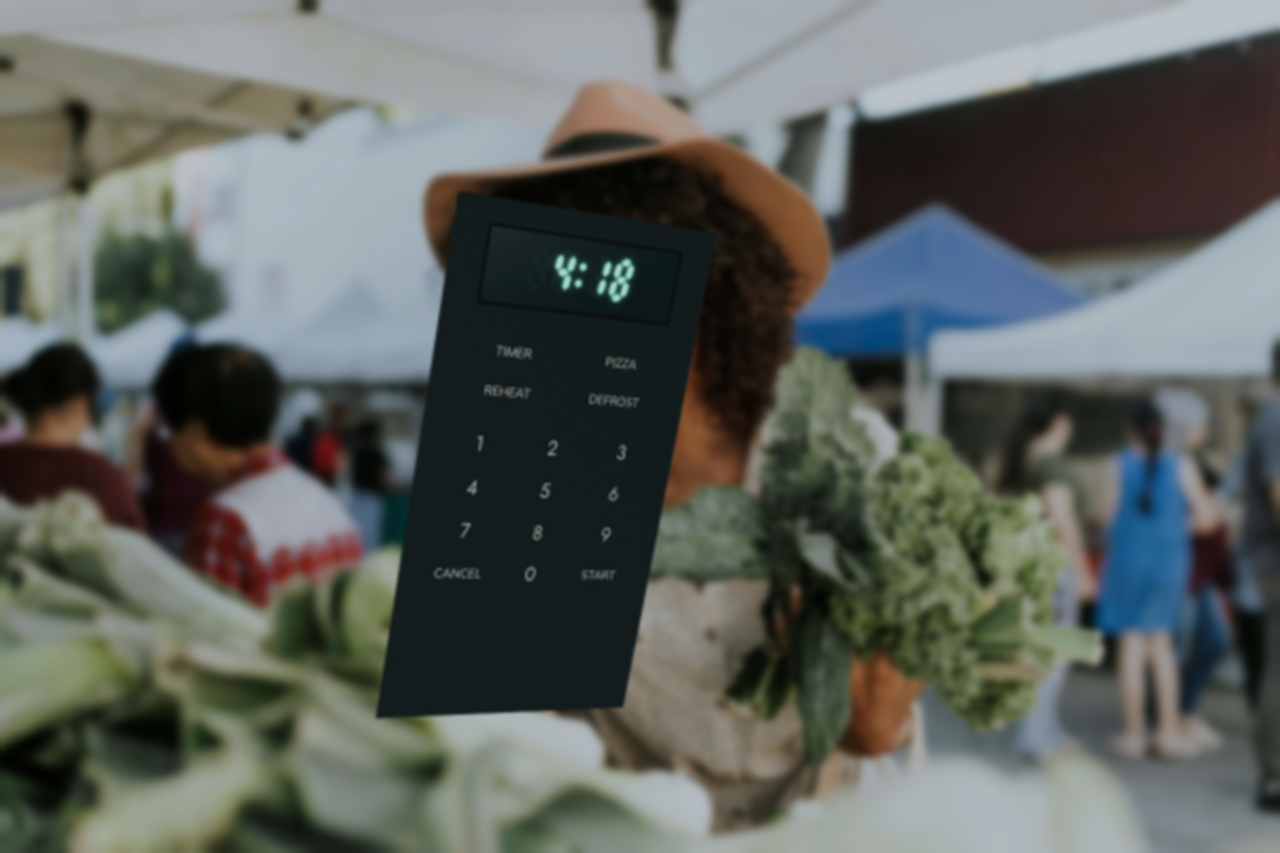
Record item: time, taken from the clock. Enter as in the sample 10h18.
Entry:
4h18
